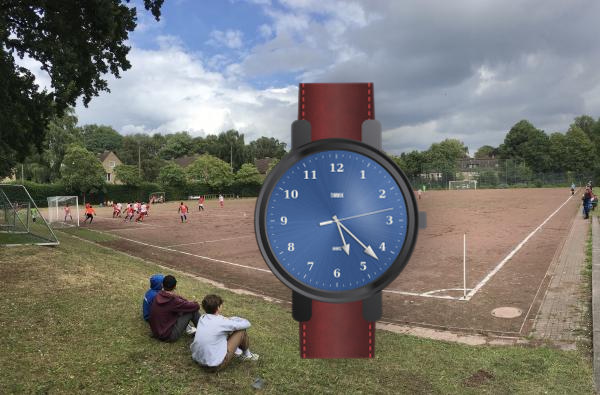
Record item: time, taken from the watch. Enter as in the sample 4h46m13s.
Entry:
5h22m13s
